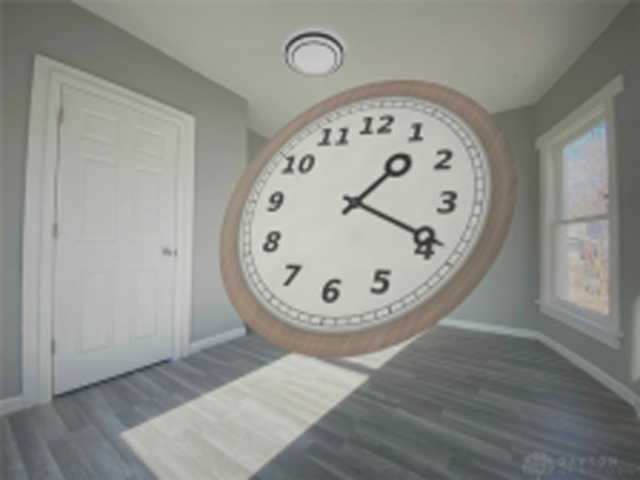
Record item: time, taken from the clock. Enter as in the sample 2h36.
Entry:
1h19
